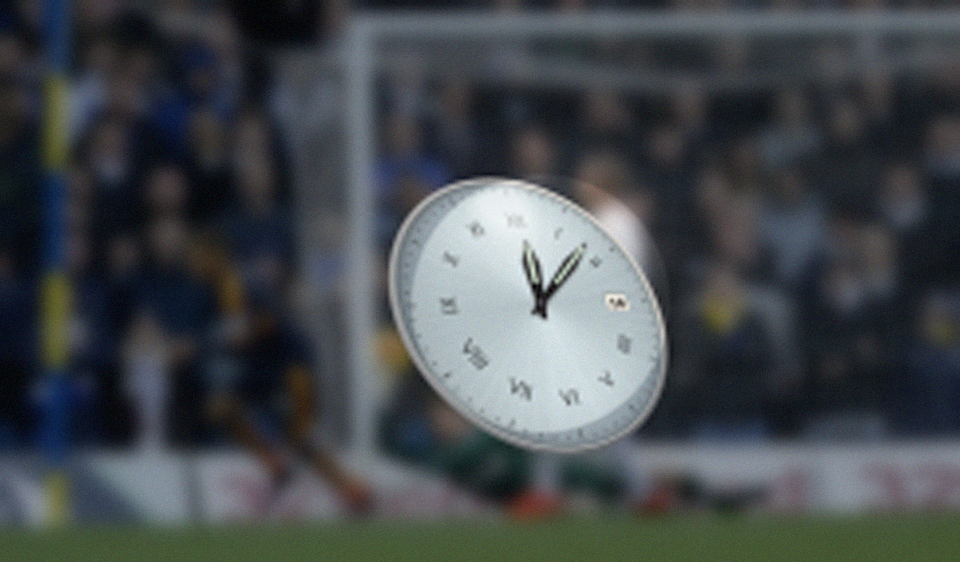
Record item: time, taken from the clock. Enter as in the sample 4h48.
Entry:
12h08
